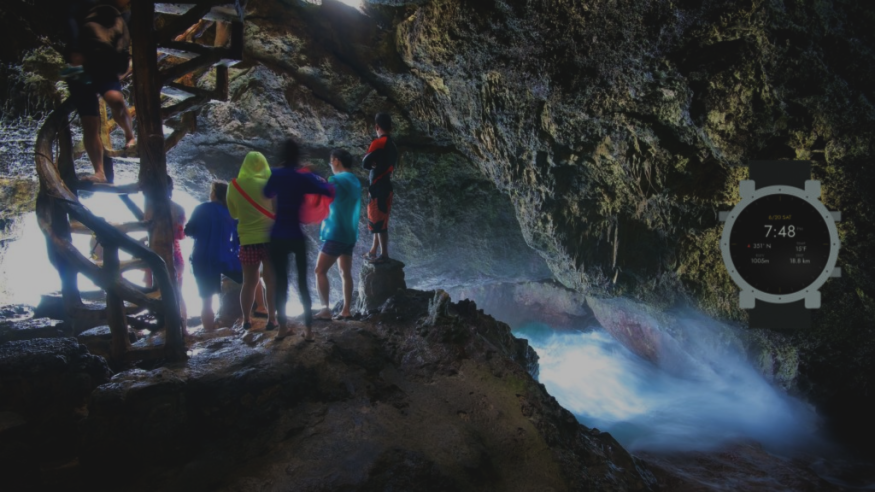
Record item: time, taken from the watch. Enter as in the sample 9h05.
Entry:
7h48
